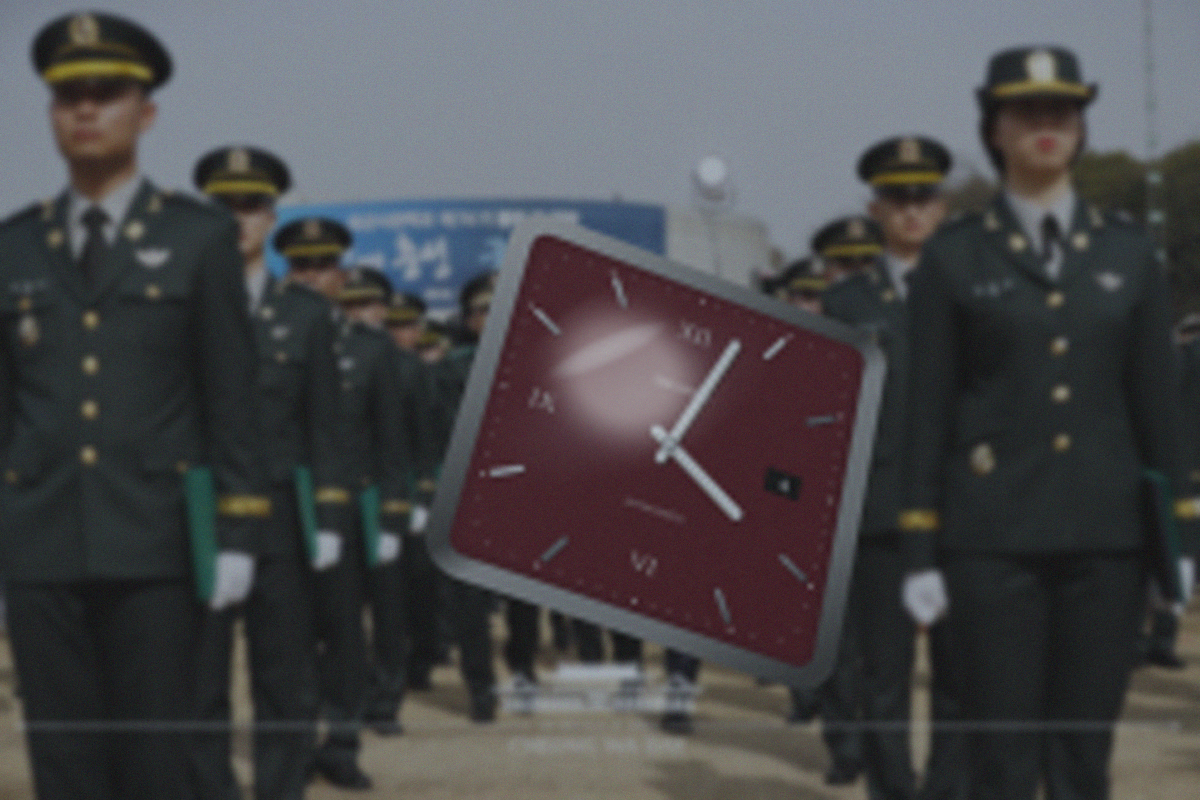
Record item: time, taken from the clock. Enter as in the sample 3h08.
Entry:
4h03
